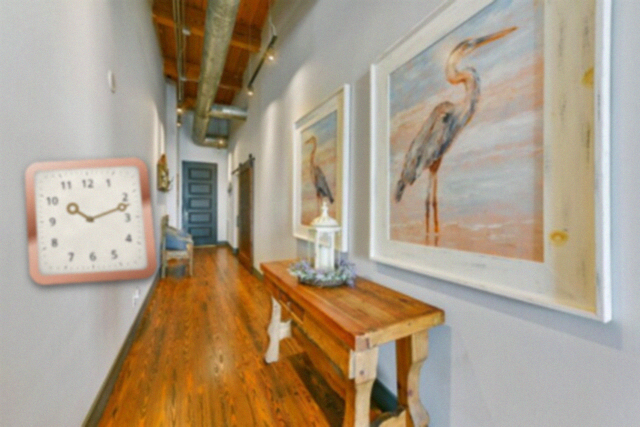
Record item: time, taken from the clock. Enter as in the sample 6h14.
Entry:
10h12
